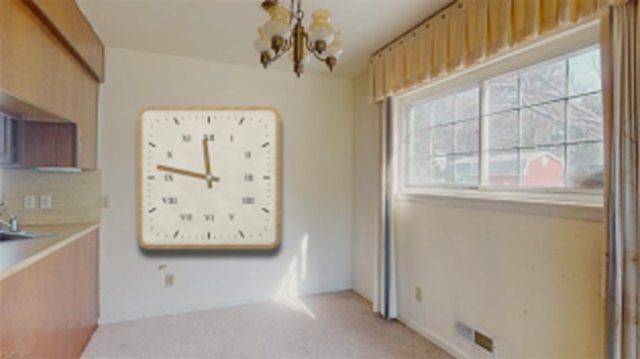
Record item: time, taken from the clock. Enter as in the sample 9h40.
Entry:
11h47
